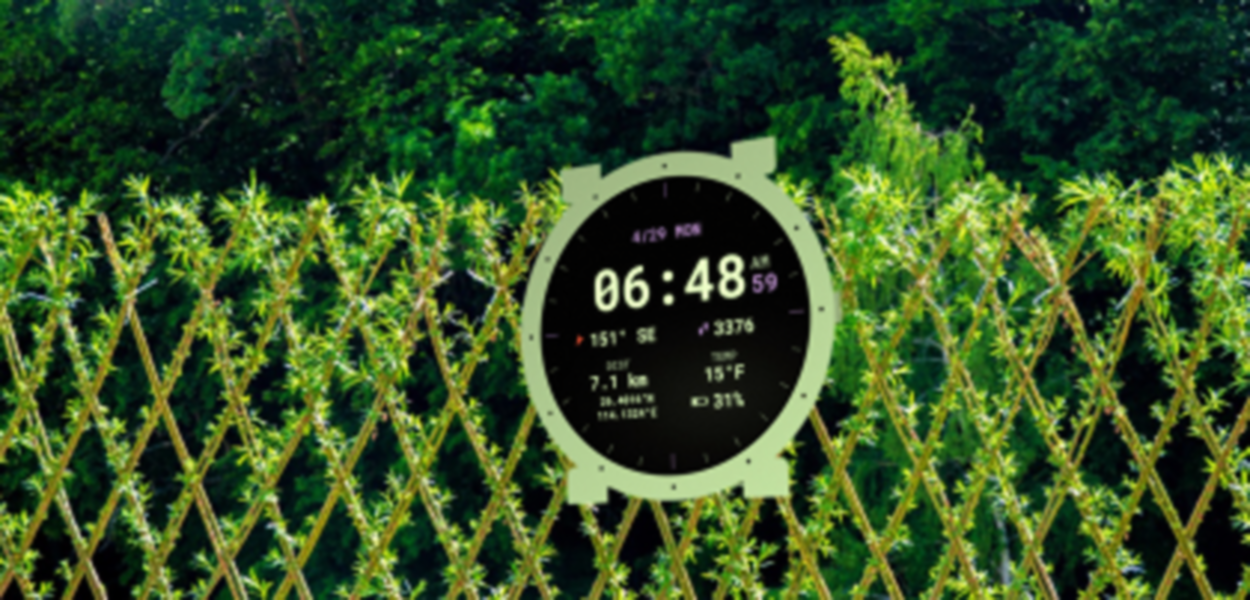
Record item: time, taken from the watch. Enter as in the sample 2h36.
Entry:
6h48
